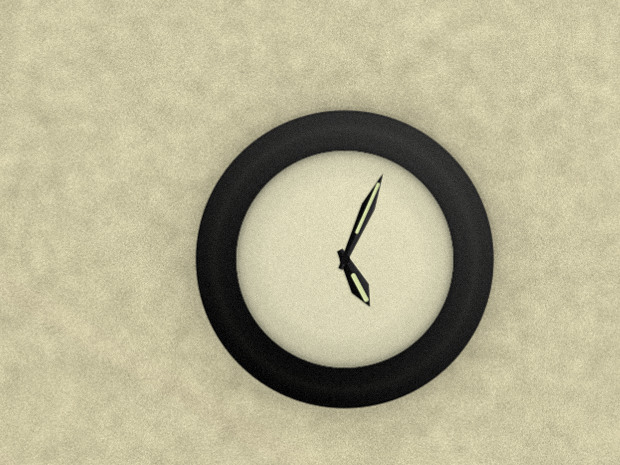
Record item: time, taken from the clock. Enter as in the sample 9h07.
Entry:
5h04
